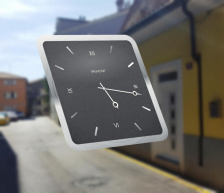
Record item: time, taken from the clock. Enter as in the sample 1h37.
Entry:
5h17
